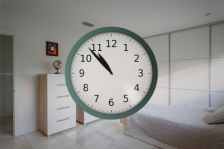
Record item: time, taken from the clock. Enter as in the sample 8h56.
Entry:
10h53
